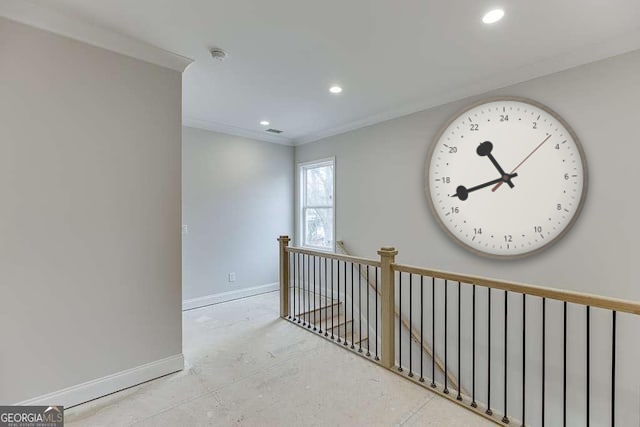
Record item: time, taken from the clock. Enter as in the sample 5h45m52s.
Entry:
21h42m08s
